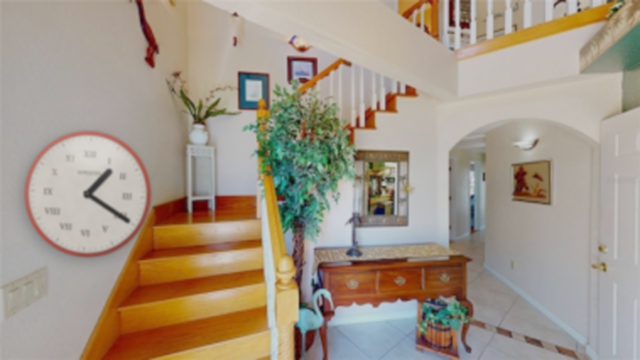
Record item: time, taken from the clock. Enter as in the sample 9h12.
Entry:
1h20
